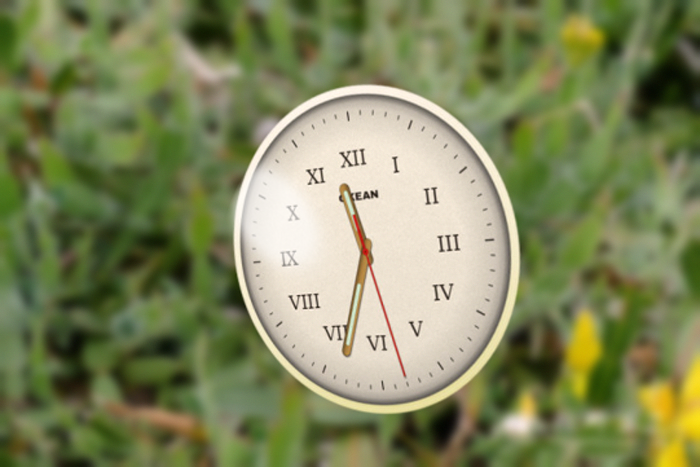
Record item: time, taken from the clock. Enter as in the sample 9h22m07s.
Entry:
11h33m28s
